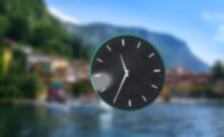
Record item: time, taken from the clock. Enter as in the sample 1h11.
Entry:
11h35
